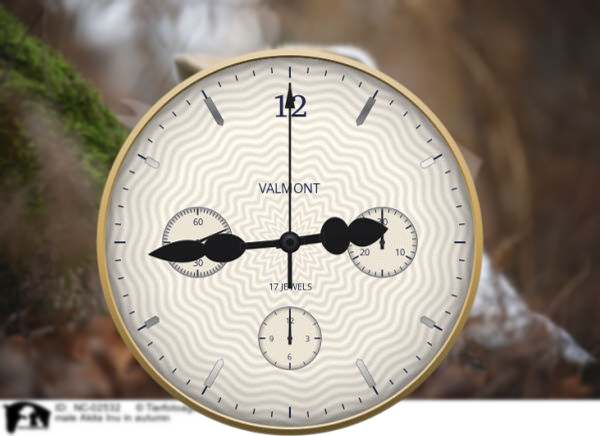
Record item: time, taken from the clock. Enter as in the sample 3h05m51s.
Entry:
2h44m11s
